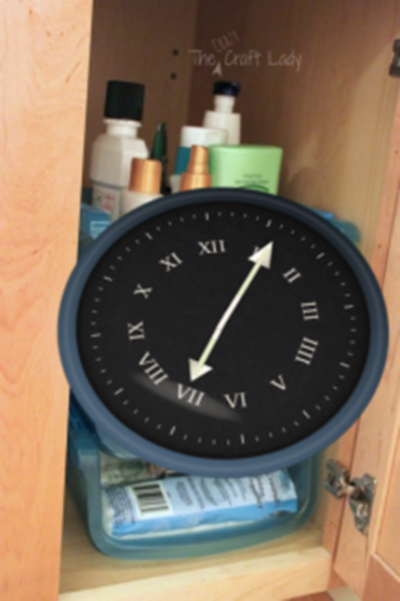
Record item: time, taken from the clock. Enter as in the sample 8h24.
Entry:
7h06
